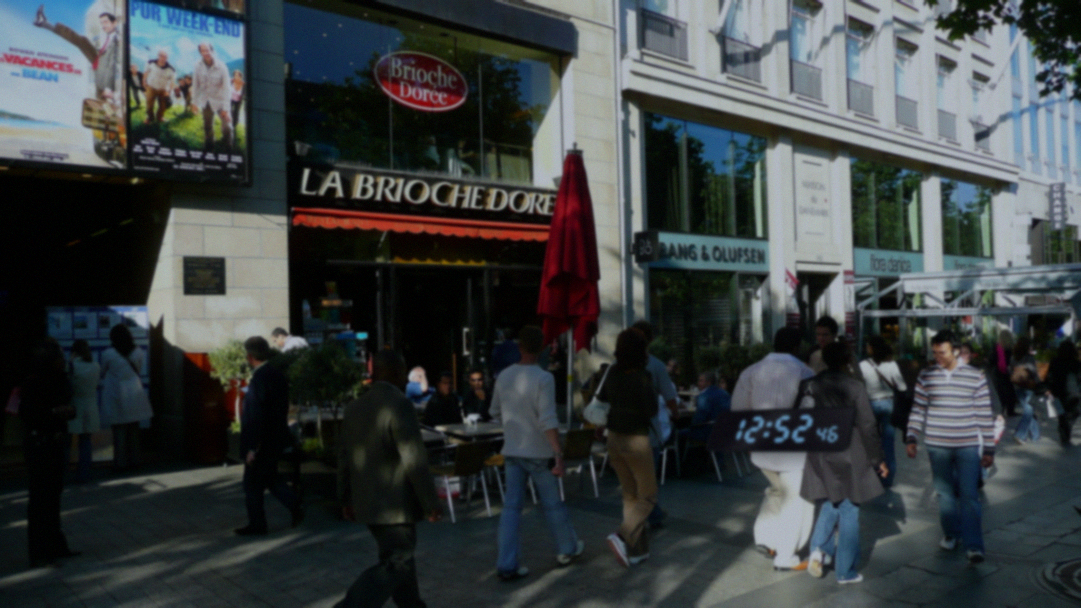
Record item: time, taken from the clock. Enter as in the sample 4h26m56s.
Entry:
12h52m46s
